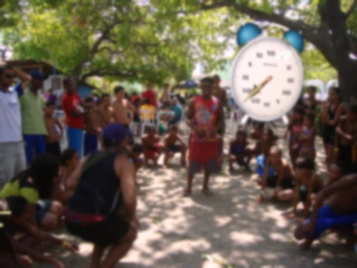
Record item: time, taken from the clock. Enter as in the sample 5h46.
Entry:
7h38
